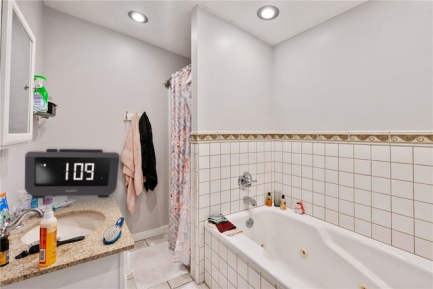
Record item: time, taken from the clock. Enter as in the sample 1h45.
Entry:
1h09
